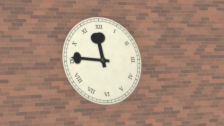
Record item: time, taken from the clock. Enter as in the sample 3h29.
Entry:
11h46
